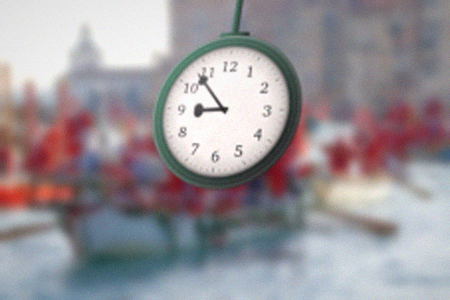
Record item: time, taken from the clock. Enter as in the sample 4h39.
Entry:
8h53
